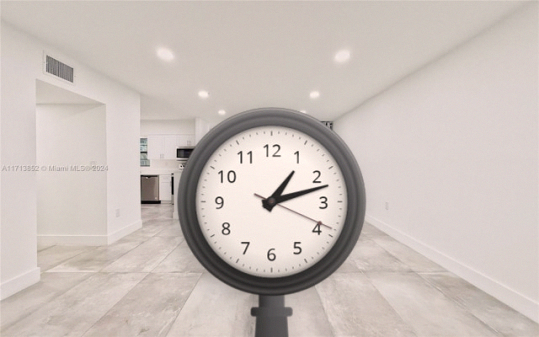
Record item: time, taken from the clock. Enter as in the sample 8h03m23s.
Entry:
1h12m19s
